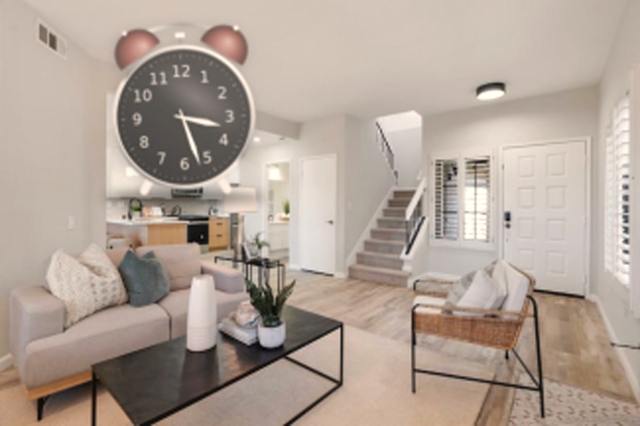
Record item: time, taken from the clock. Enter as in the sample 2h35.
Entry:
3h27
